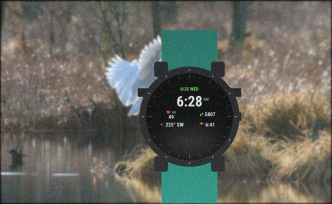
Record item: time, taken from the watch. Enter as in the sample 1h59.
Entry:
6h28
